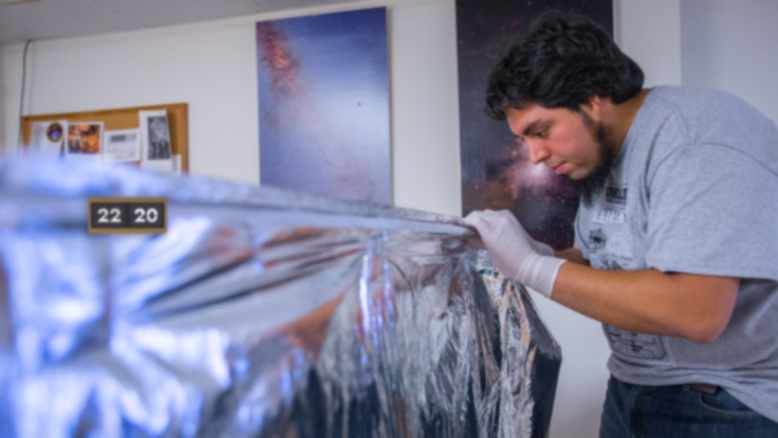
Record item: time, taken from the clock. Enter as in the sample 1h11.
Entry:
22h20
